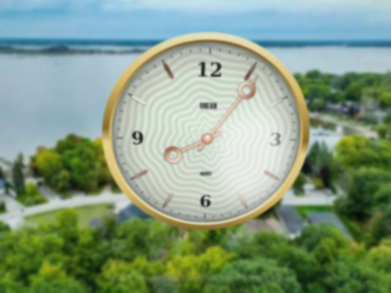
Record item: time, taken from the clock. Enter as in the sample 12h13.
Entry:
8h06
